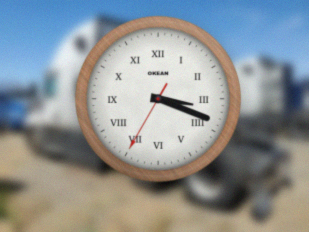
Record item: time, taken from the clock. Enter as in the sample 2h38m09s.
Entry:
3h18m35s
